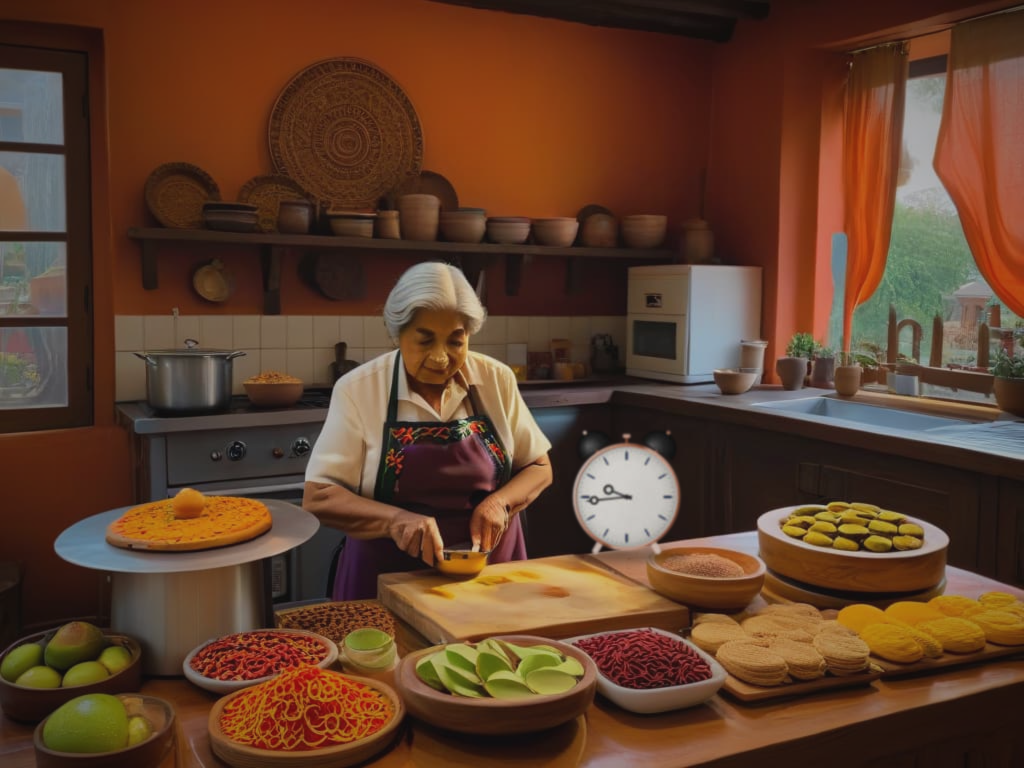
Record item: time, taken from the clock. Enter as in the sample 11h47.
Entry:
9h44
